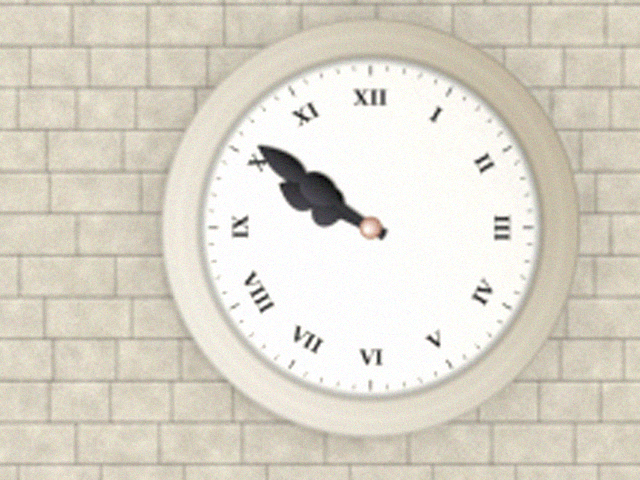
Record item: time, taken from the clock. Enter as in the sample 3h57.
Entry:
9h51
